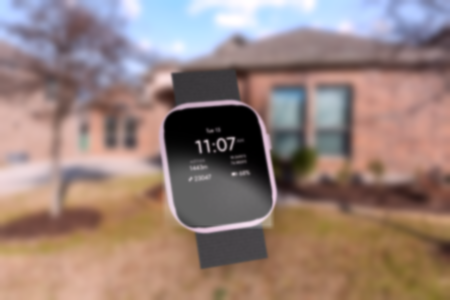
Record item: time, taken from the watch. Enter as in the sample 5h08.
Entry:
11h07
